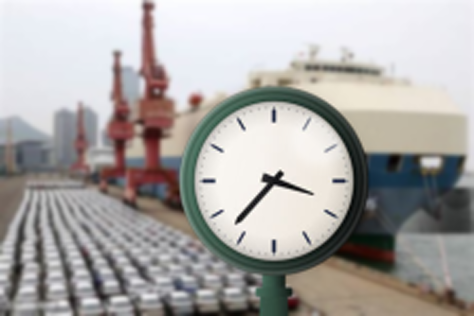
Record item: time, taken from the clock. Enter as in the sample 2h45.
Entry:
3h37
